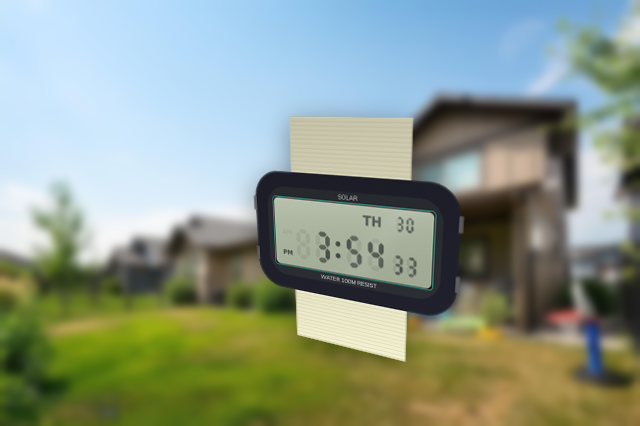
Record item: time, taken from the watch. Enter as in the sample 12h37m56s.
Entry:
3h54m33s
